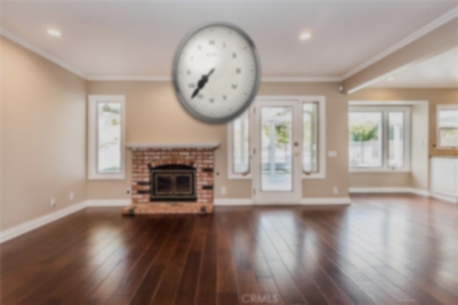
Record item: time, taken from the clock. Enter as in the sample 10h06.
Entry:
7h37
